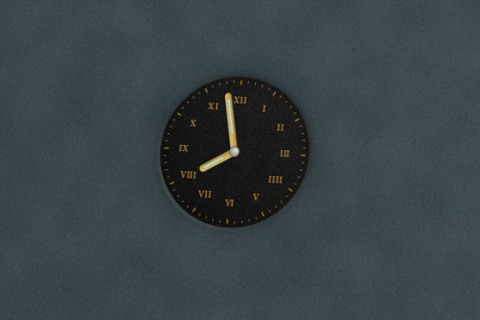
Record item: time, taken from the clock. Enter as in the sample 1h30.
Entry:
7h58
